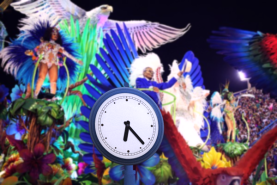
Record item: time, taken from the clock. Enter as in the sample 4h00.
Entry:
6h23
